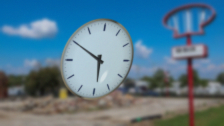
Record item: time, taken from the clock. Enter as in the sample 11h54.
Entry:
5h50
